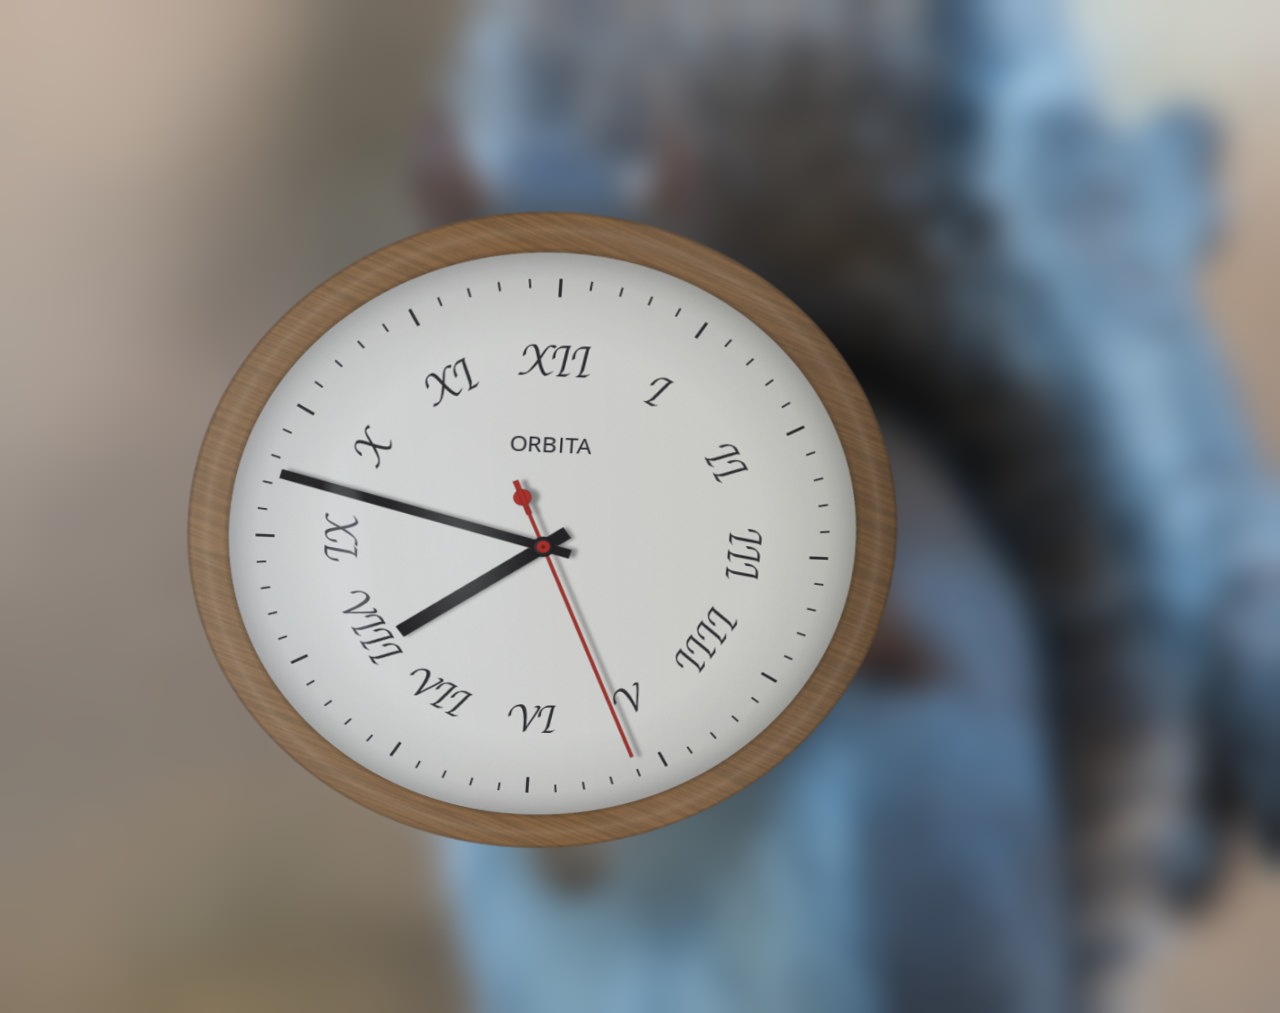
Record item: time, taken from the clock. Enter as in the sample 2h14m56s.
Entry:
7h47m26s
